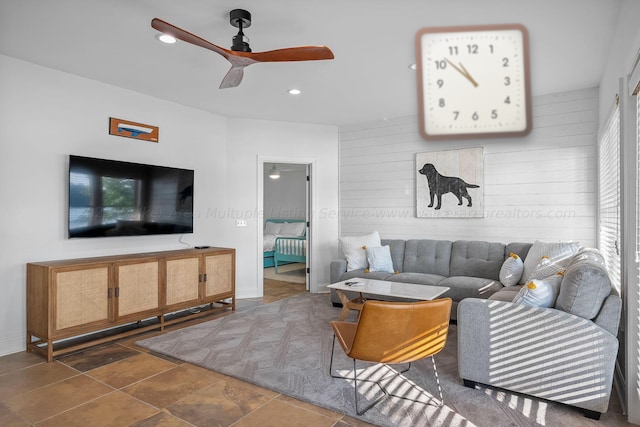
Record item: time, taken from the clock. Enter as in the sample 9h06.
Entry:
10h52
